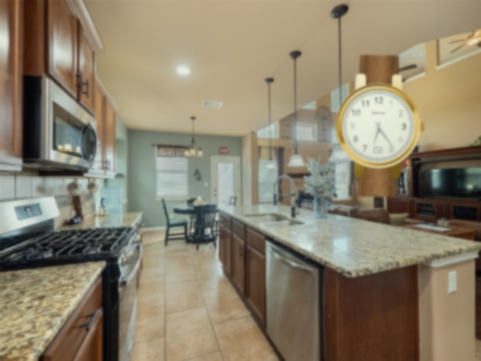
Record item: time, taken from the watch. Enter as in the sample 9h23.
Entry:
6h24
